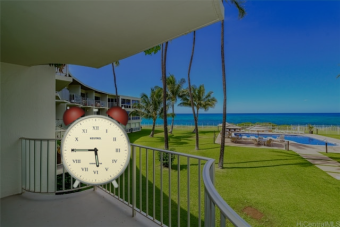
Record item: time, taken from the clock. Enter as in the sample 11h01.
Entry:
5h45
